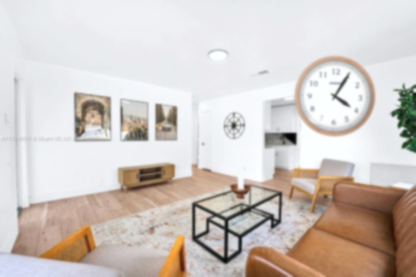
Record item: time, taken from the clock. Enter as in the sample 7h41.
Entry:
4h05
